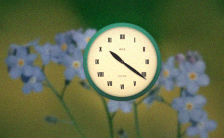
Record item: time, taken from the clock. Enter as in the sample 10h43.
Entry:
10h21
